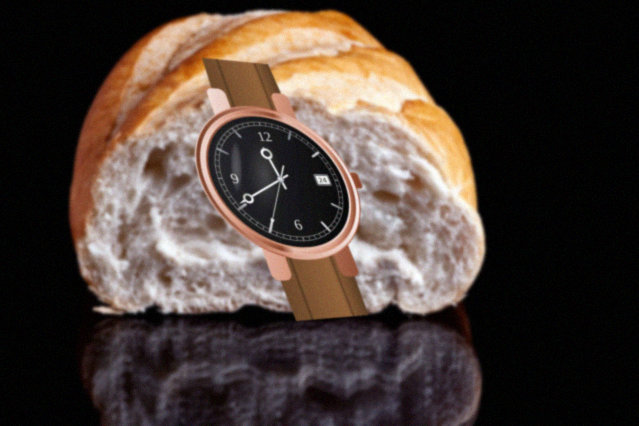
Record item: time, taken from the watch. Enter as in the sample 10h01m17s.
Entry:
11h40m35s
